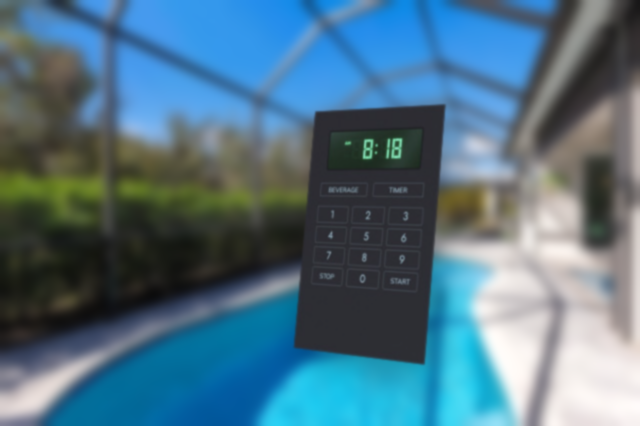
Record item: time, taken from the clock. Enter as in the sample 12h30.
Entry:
8h18
